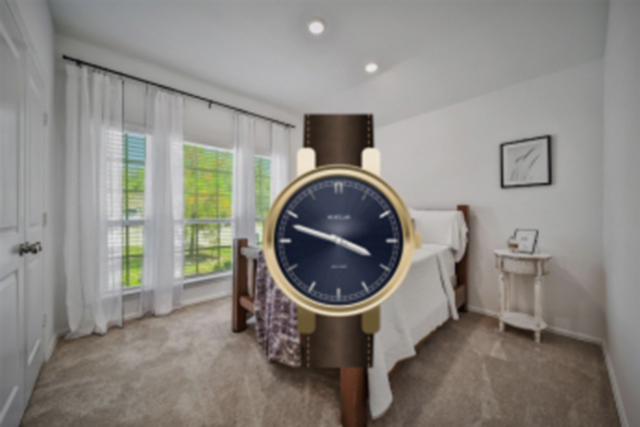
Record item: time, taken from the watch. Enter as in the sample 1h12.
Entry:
3h48
